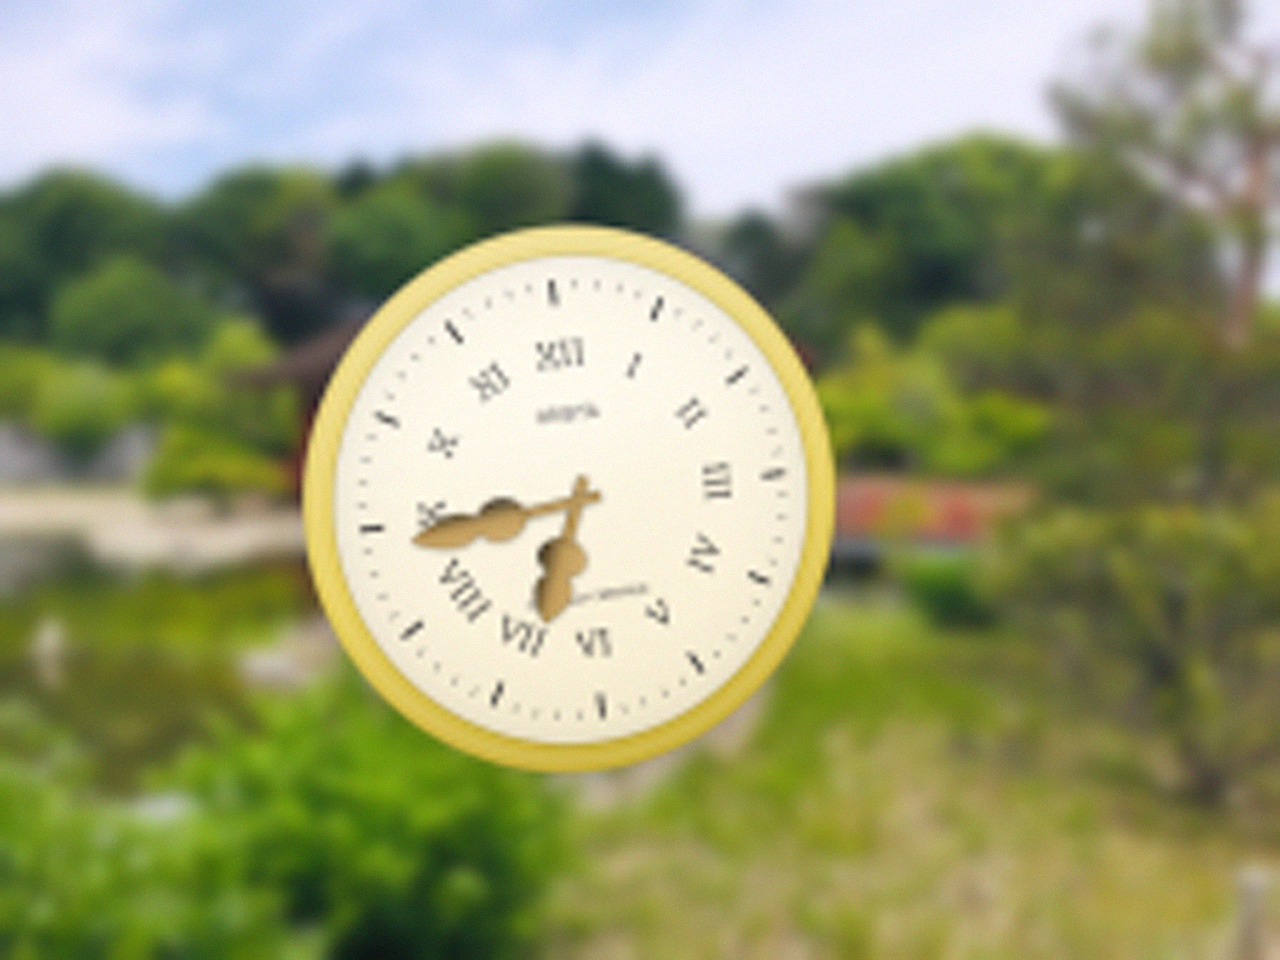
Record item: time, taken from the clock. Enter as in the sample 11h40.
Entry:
6h44
